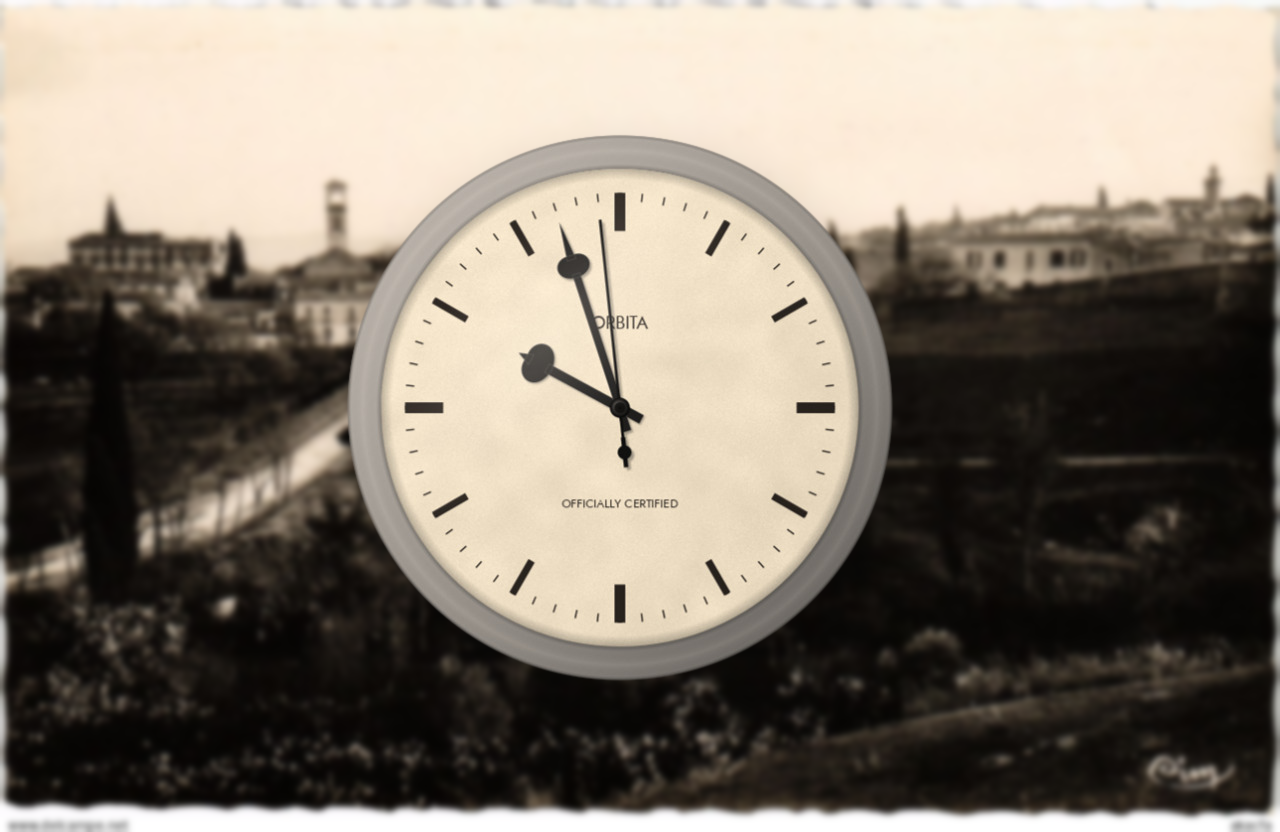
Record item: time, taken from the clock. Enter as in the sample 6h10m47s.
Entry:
9h56m59s
